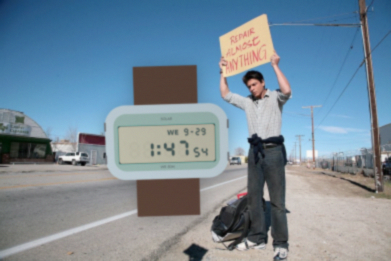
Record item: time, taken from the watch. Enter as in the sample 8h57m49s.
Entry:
1h47m54s
